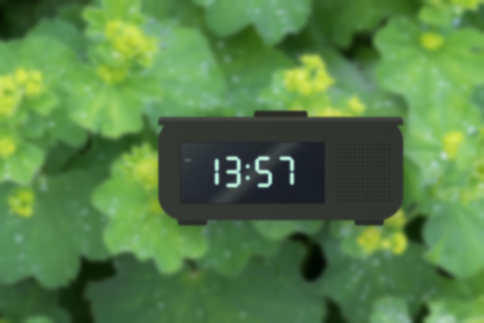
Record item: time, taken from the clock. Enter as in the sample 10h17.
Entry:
13h57
